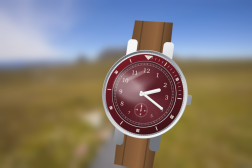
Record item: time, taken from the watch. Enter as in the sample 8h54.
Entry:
2h20
